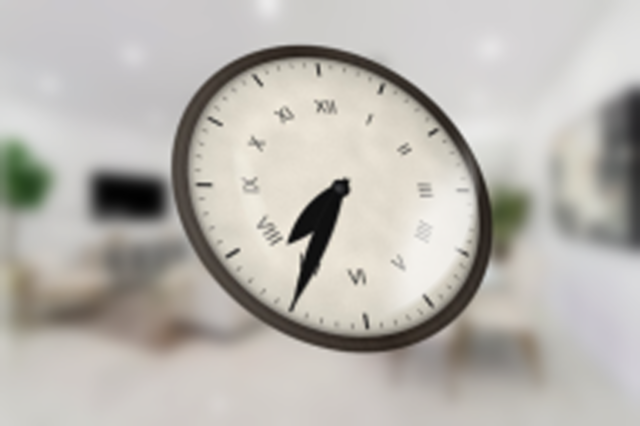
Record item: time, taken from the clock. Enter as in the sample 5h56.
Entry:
7h35
